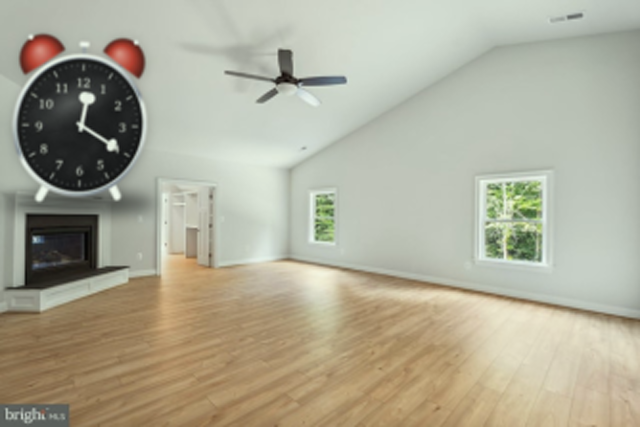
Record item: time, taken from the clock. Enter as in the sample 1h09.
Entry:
12h20
